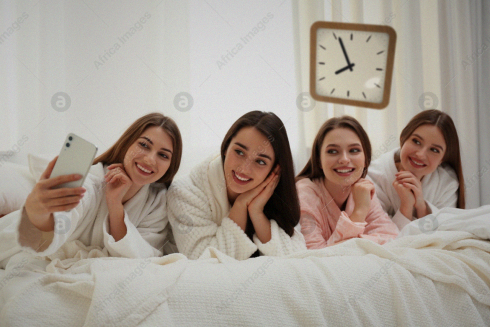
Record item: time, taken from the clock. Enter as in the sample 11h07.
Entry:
7h56
